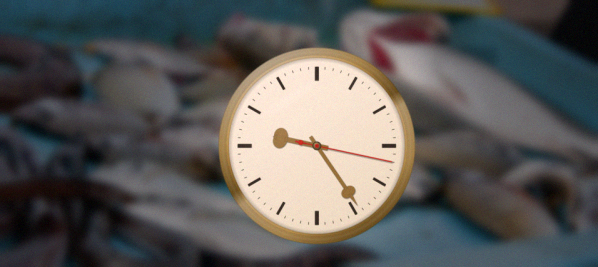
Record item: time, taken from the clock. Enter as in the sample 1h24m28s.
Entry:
9h24m17s
